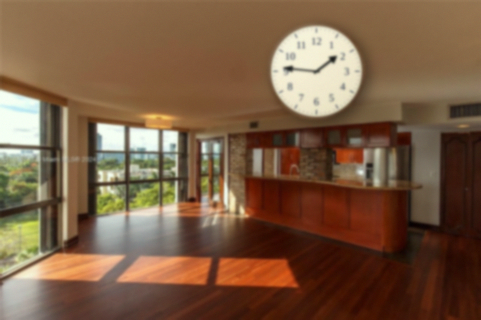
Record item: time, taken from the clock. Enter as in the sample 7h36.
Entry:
1h46
